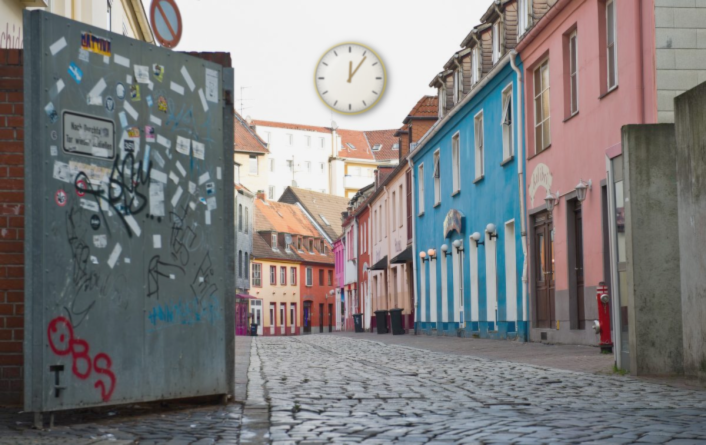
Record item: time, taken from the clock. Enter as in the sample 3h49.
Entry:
12h06
